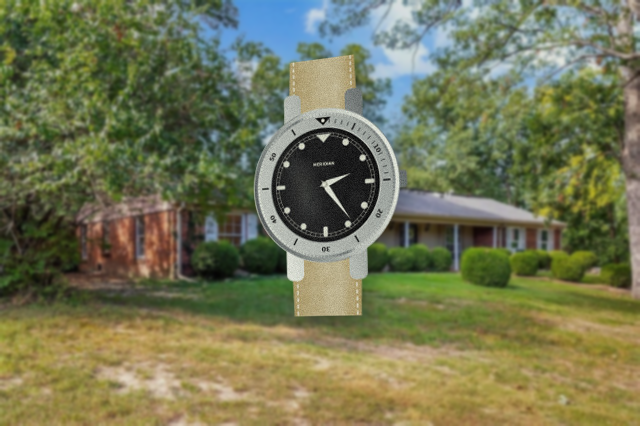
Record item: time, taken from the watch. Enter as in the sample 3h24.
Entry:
2h24
